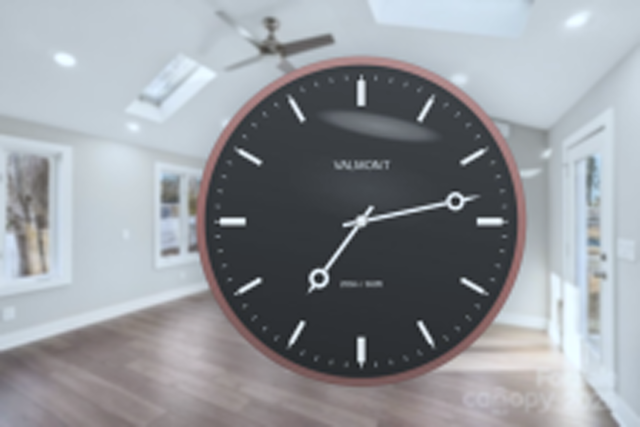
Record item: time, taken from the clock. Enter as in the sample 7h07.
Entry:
7h13
